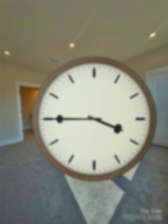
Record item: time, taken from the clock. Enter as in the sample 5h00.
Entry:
3h45
